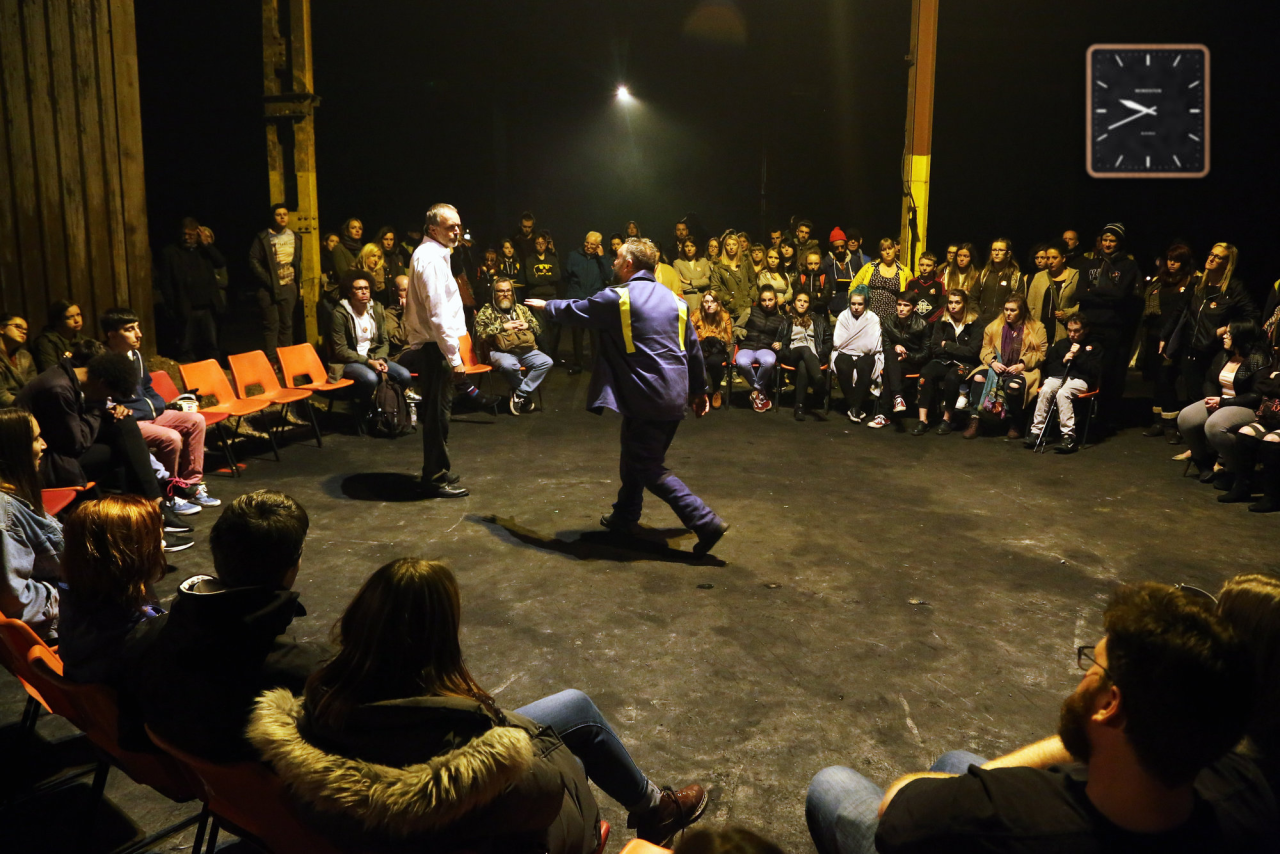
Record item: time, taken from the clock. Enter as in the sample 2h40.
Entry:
9h41
